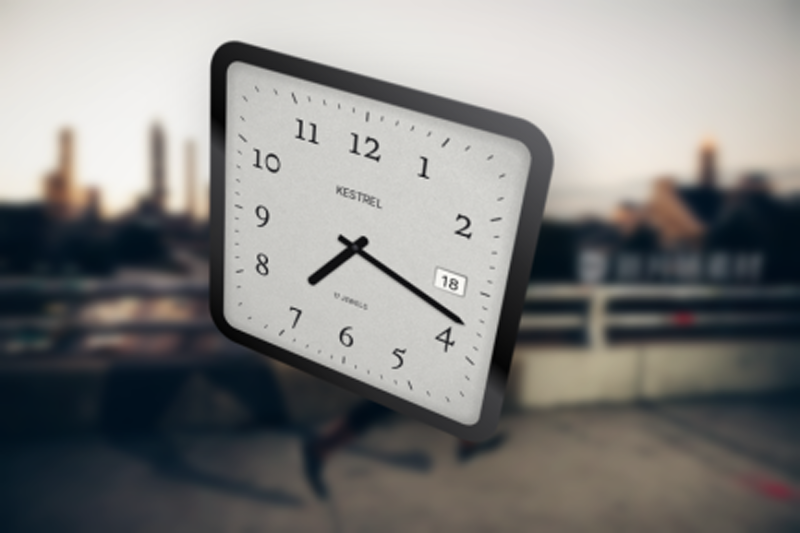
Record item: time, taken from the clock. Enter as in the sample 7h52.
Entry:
7h18
